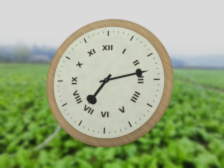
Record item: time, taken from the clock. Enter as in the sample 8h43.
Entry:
7h13
